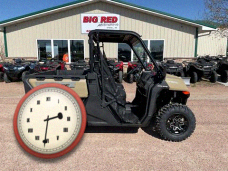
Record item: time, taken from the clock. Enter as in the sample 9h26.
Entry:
2h31
